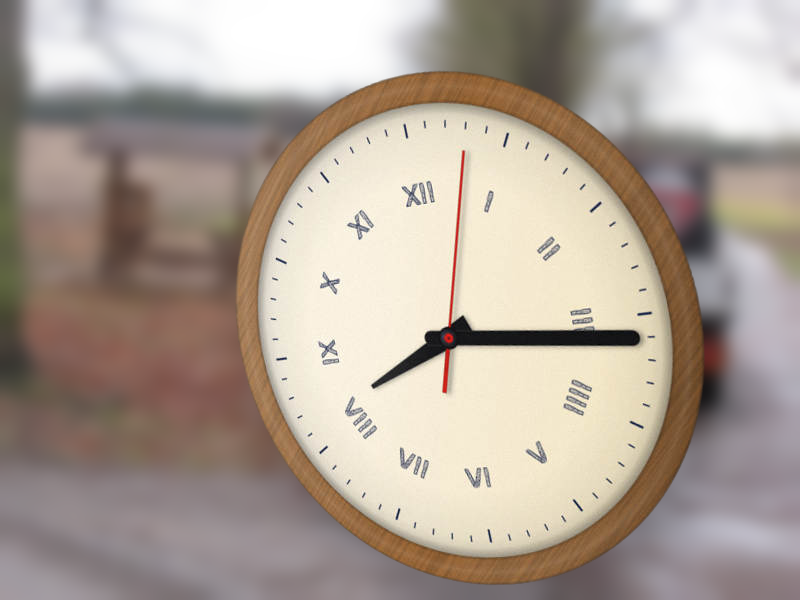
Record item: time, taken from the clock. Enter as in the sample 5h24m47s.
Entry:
8h16m03s
